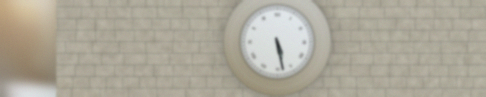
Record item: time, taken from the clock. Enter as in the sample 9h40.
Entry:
5h28
